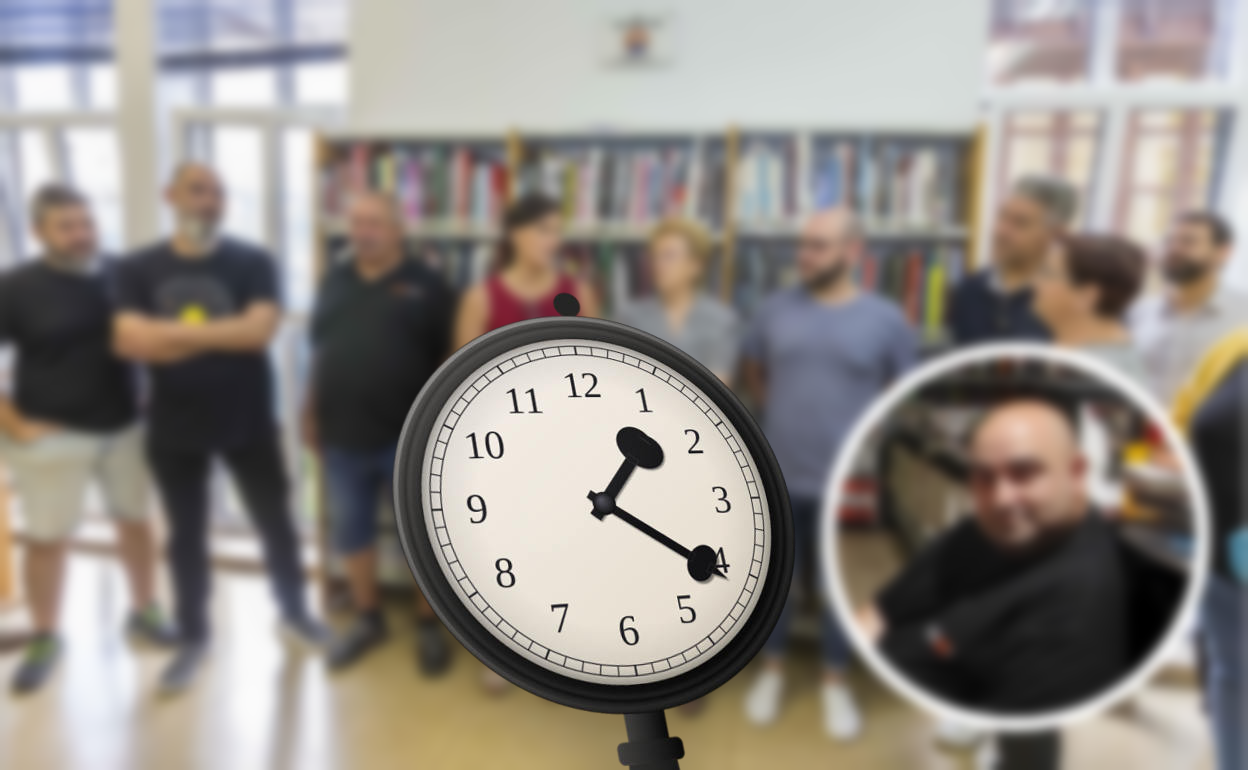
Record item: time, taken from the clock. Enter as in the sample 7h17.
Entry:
1h21
